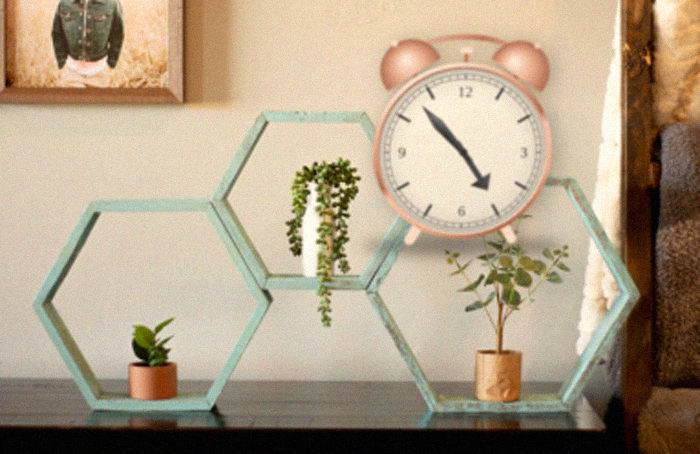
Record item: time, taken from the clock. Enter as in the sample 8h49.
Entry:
4h53
